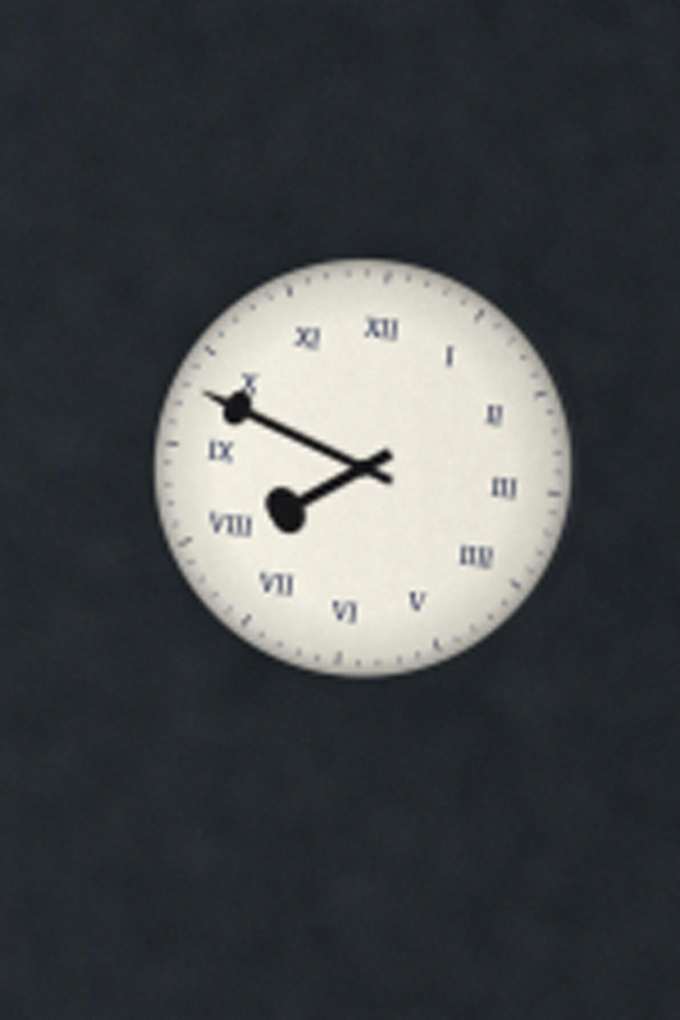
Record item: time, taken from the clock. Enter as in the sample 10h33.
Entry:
7h48
